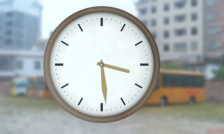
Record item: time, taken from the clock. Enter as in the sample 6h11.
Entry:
3h29
